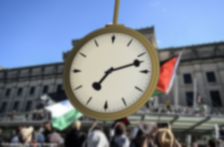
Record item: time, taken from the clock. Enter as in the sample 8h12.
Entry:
7h12
